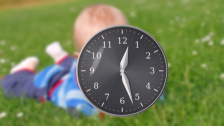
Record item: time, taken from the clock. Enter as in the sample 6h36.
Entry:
12h27
